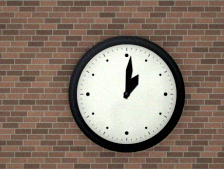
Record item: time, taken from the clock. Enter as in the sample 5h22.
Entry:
1h01
